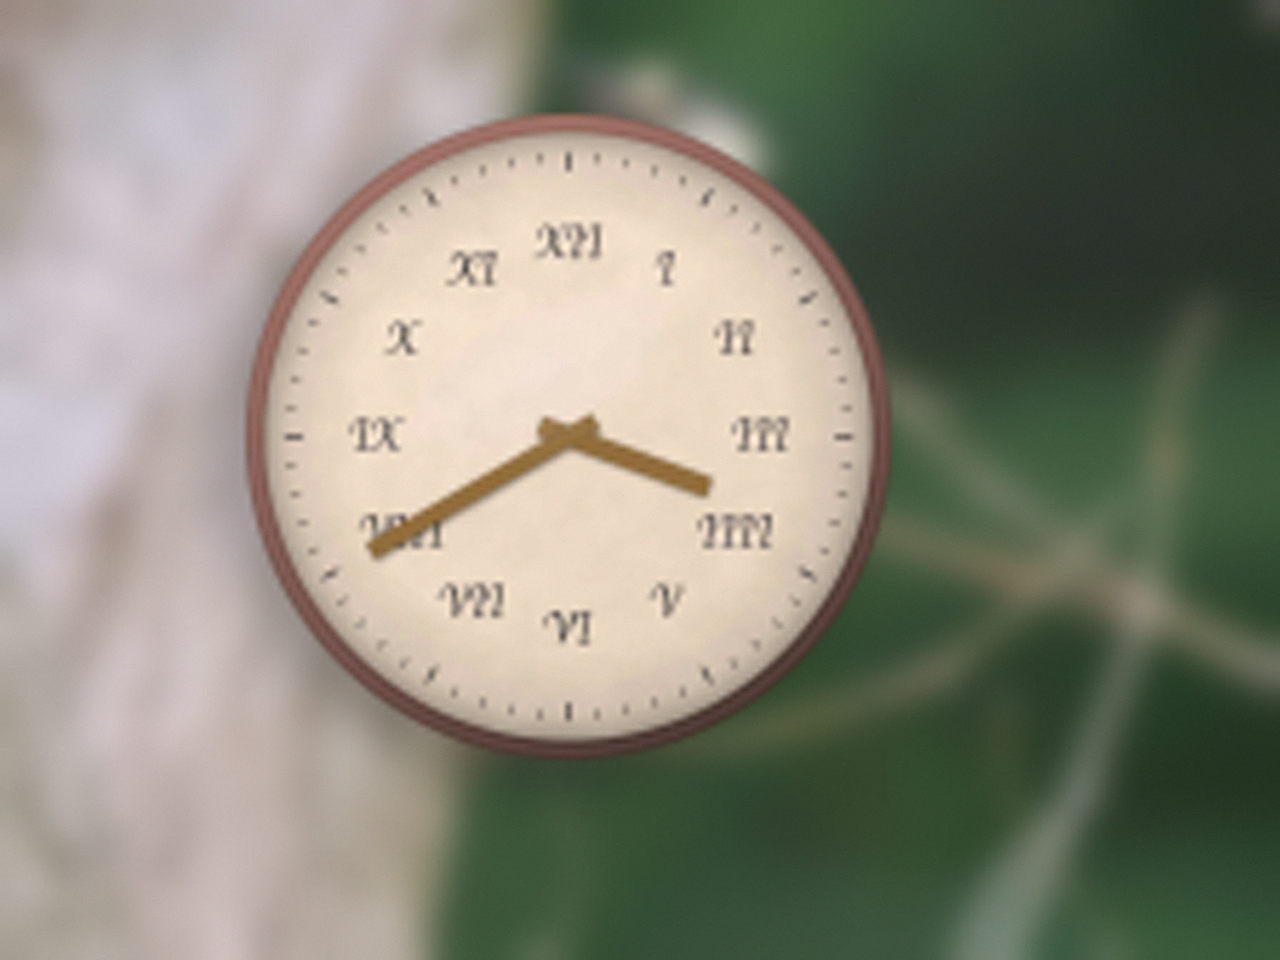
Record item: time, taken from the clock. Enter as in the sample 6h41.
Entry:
3h40
